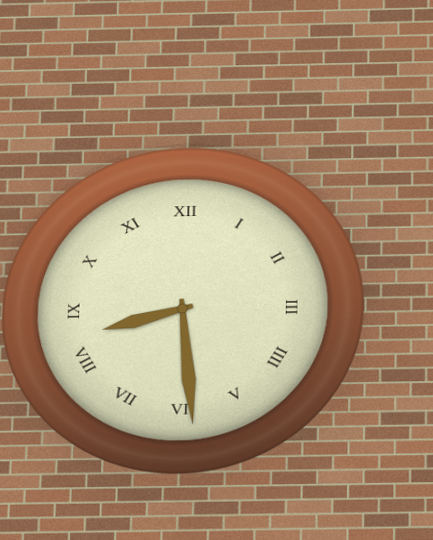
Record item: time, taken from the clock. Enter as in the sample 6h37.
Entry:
8h29
